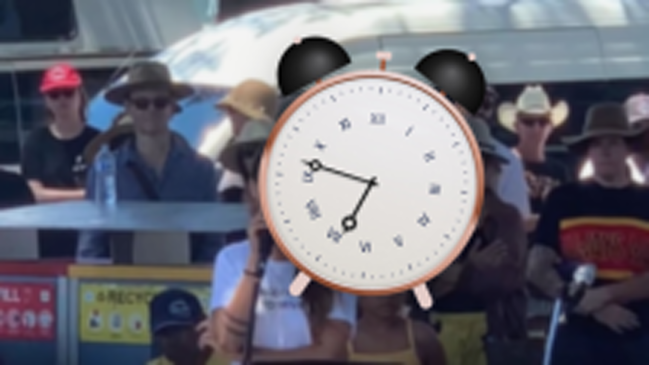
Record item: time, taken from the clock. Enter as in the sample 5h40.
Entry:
6h47
